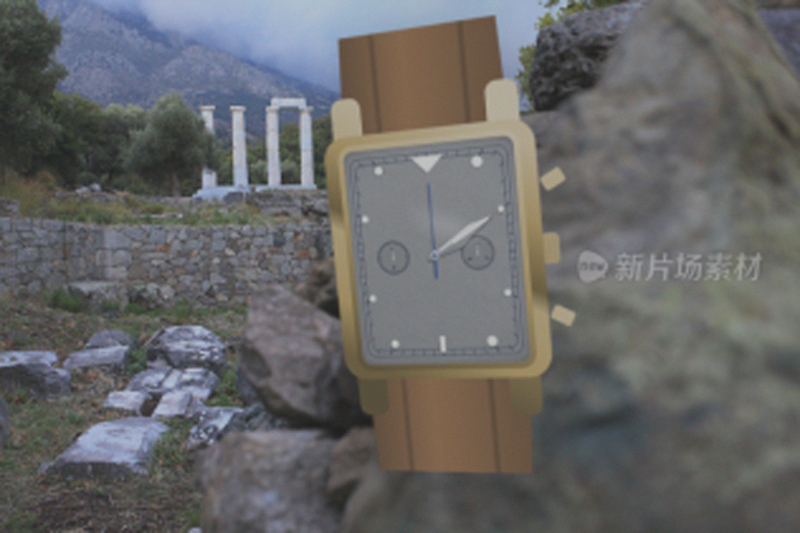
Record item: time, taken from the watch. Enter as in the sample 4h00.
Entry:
2h10
